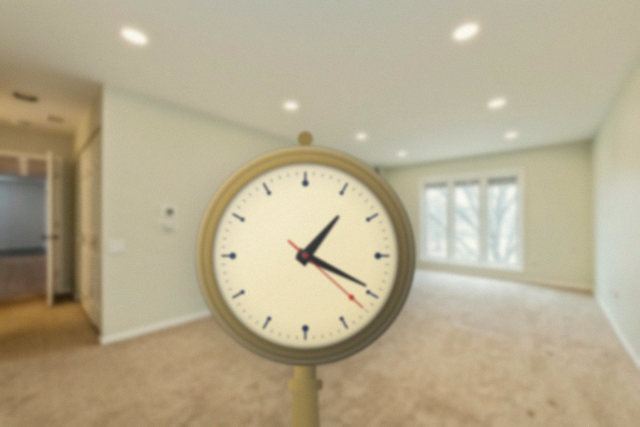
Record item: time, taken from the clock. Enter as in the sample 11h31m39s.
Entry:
1h19m22s
